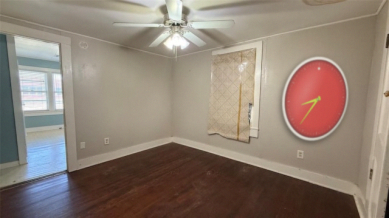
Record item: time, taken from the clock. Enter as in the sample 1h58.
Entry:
8h37
